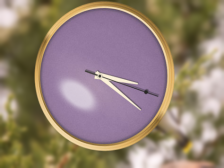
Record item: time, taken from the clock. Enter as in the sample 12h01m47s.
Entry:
3h21m18s
